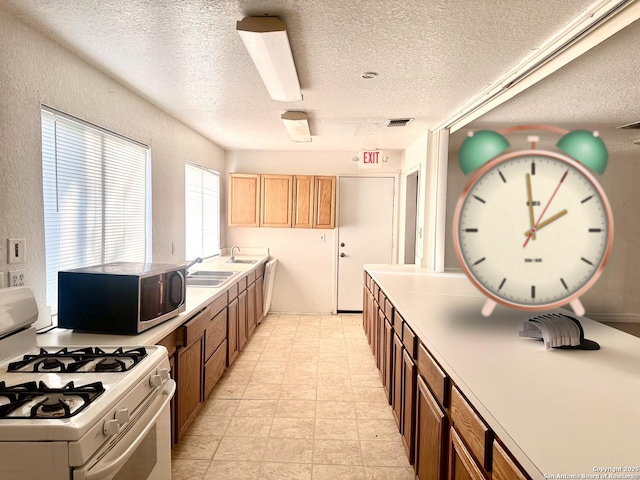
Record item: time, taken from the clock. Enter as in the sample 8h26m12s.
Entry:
1h59m05s
